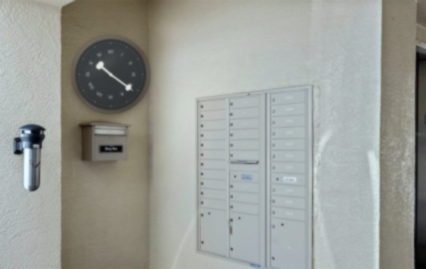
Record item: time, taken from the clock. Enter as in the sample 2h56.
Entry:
10h21
